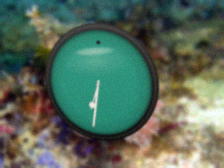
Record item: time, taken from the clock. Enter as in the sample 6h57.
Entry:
6h31
